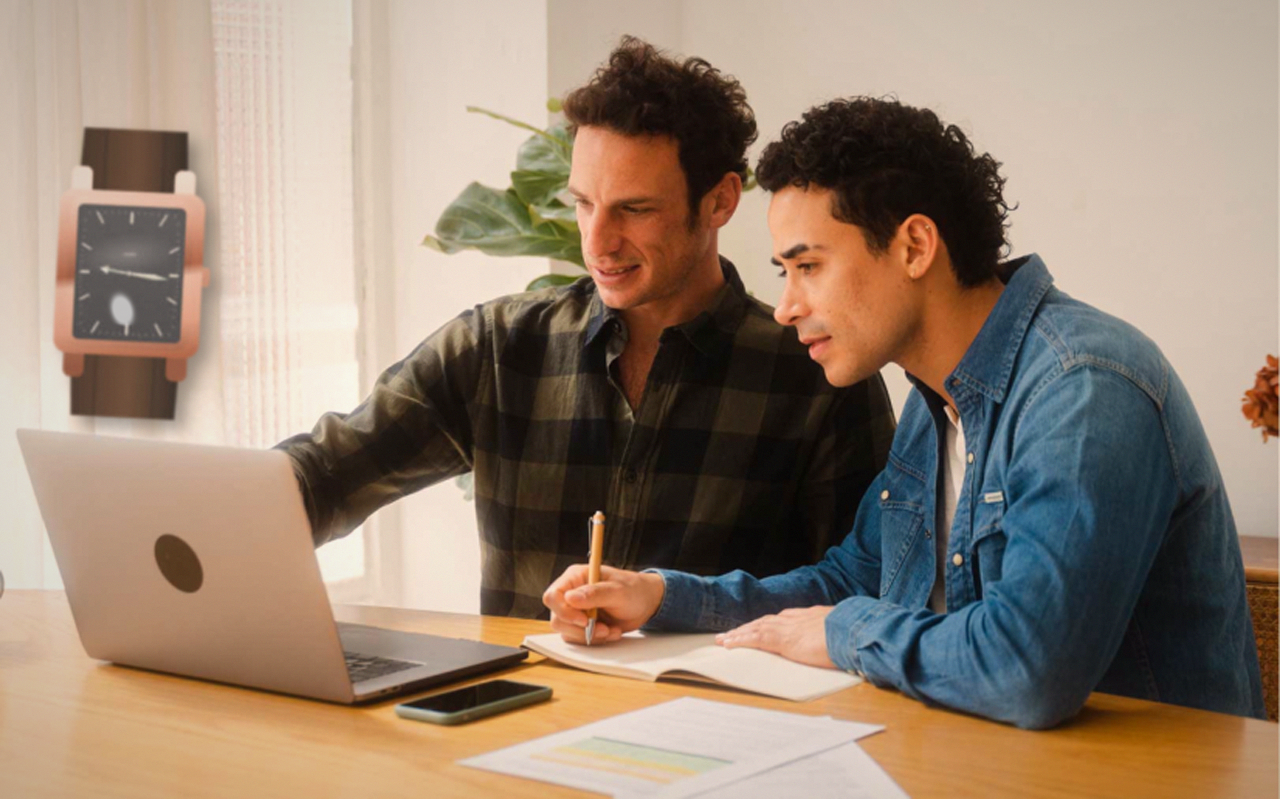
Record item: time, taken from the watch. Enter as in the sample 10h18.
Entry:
9h16
